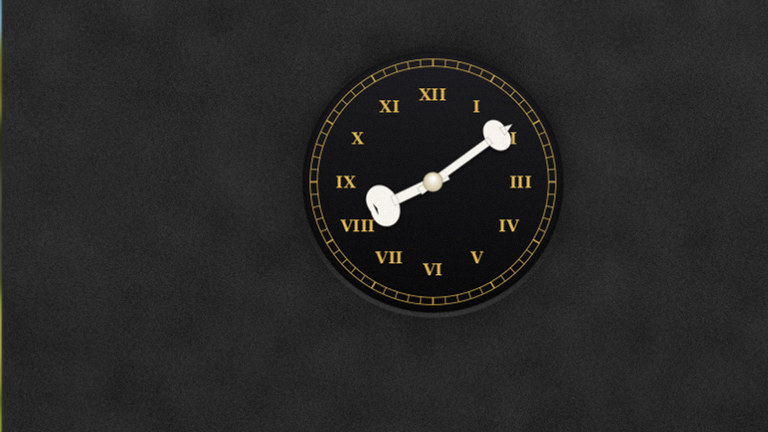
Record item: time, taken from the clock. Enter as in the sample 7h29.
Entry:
8h09
